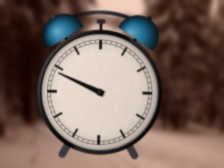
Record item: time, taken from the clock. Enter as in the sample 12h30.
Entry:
9h49
